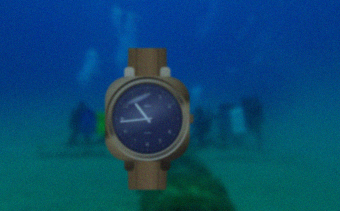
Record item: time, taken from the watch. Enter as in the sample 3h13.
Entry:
10h44
